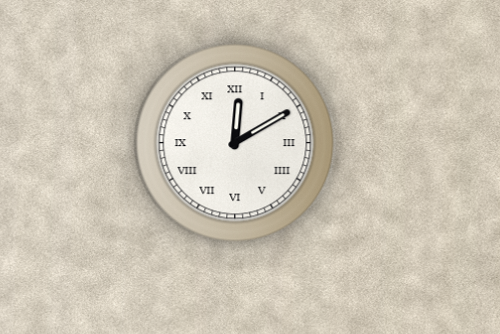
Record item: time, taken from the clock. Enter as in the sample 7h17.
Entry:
12h10
